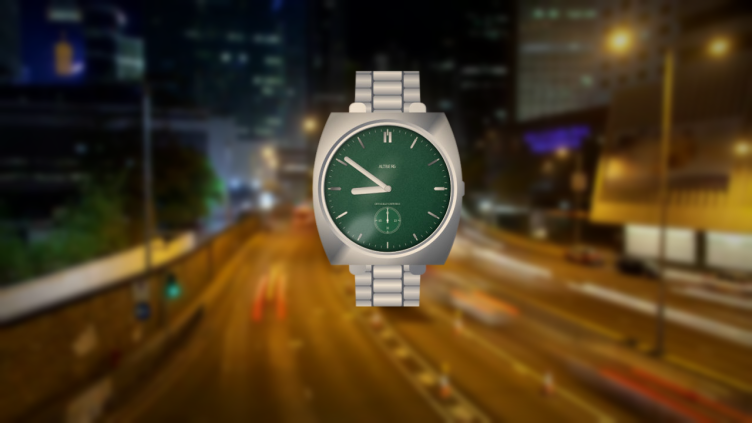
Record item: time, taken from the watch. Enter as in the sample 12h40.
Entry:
8h51
